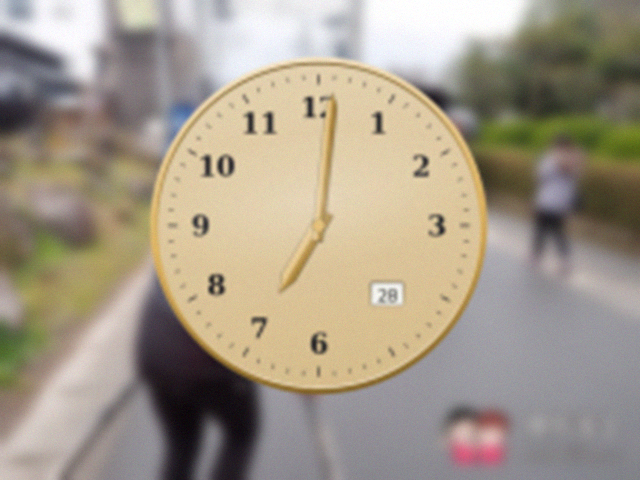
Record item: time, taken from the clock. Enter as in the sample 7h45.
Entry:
7h01
